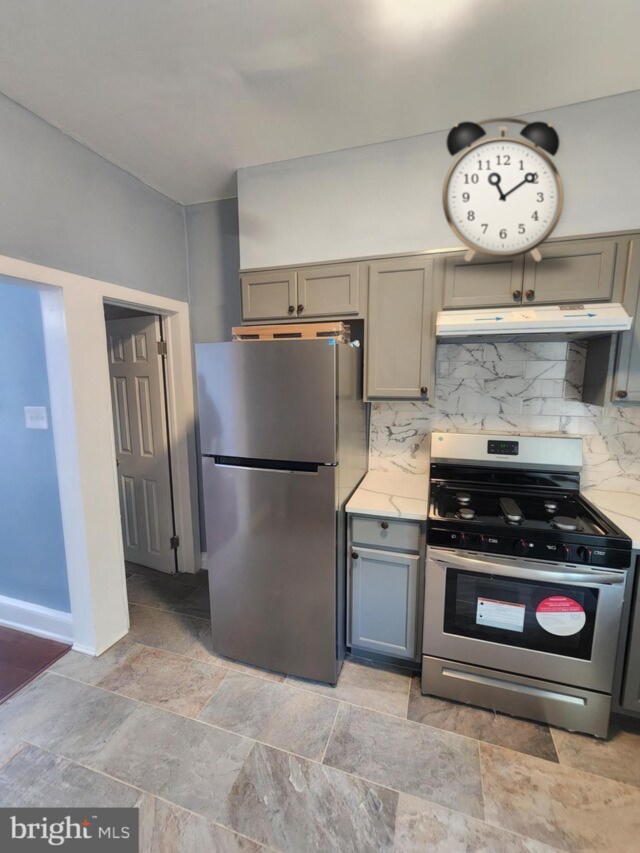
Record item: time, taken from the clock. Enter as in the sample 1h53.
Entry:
11h09
